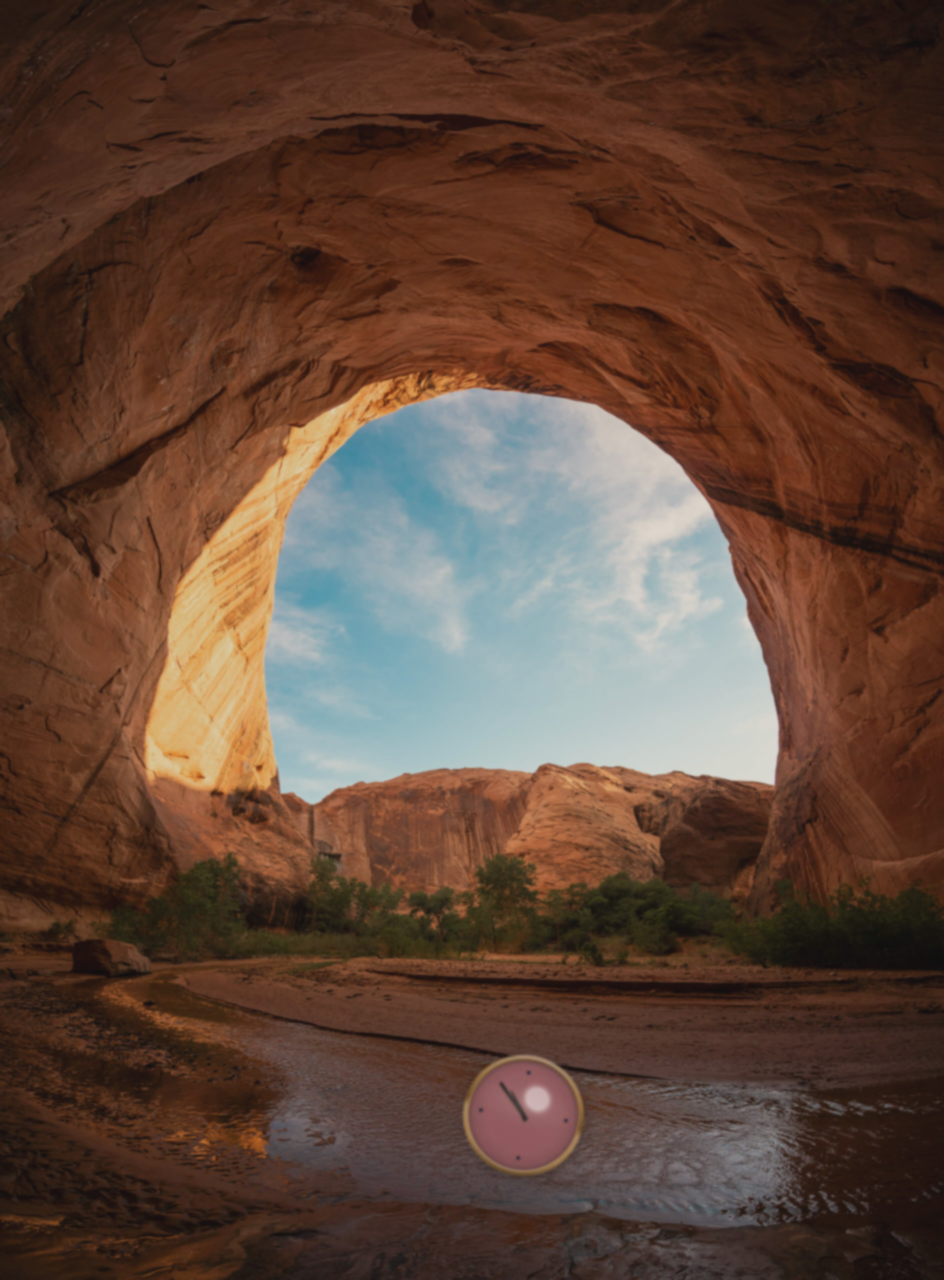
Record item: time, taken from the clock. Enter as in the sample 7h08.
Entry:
10h53
